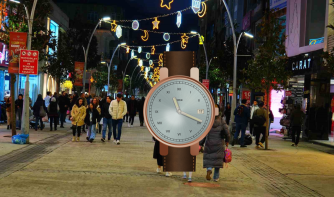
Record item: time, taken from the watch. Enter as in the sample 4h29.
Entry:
11h19
